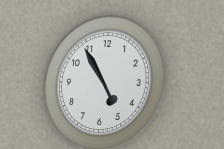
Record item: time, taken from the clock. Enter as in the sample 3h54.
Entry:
4h54
